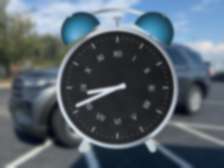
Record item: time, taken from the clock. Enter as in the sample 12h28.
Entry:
8h41
